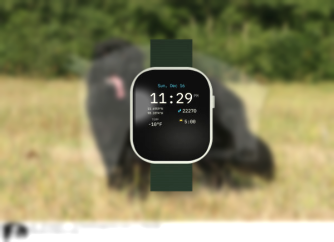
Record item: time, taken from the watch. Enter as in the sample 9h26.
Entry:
11h29
